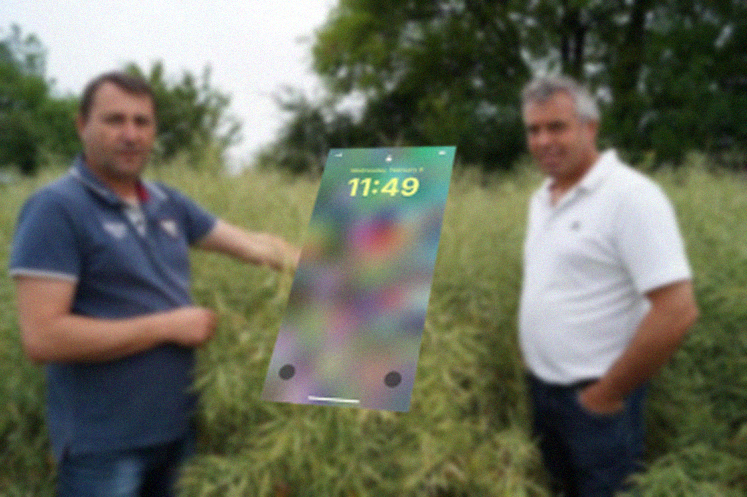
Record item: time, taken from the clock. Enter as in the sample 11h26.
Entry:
11h49
